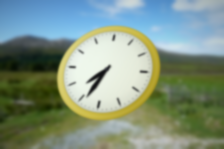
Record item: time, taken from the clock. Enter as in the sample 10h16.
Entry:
7h34
